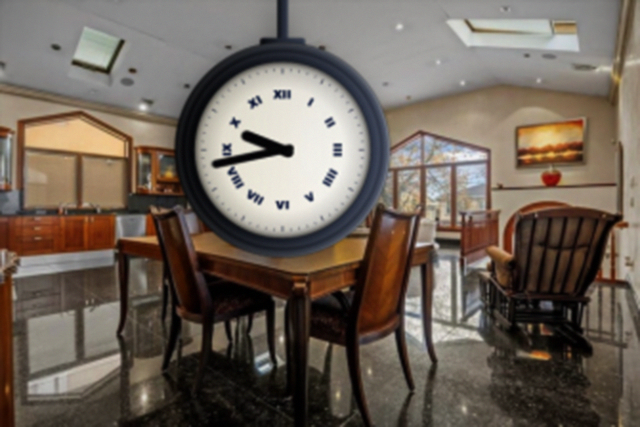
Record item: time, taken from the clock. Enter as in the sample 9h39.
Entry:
9h43
